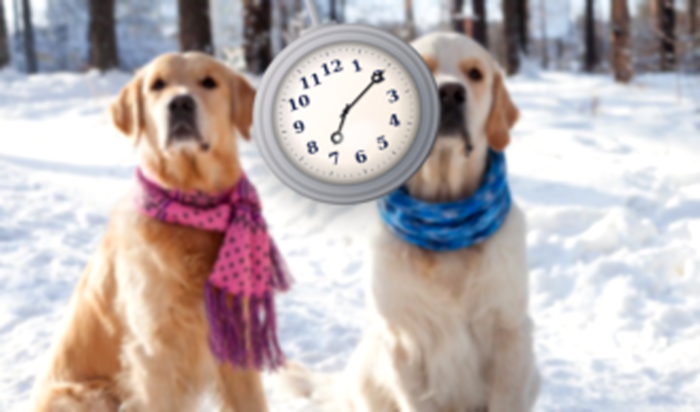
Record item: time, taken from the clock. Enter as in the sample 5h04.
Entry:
7h10
